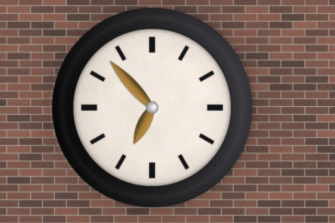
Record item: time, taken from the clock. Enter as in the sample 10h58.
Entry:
6h53
